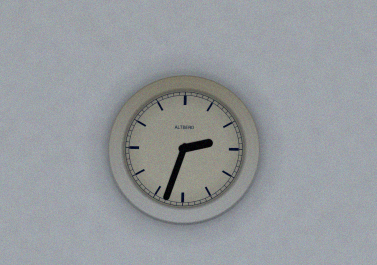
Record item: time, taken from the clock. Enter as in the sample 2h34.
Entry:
2h33
